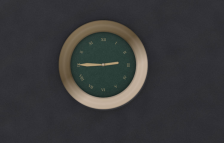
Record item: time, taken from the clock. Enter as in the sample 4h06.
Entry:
2h45
